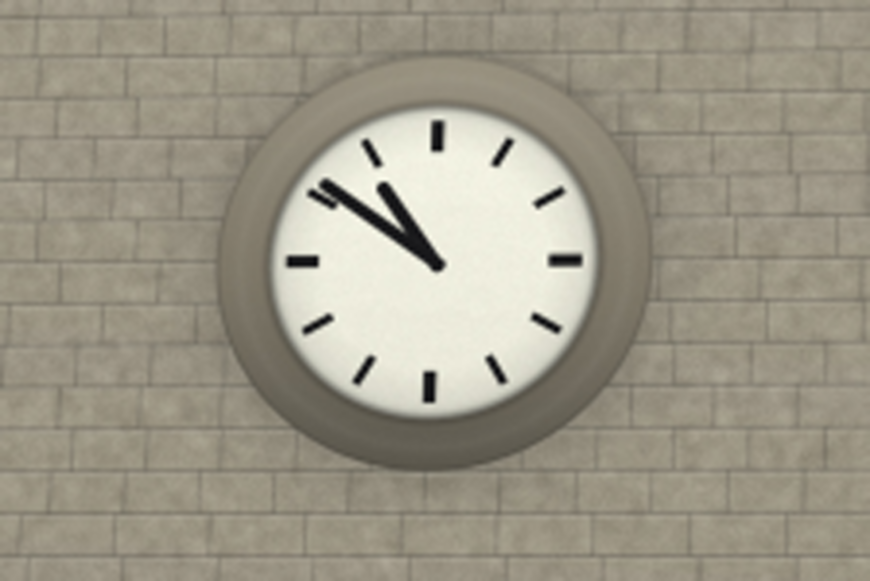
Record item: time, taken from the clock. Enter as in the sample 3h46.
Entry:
10h51
